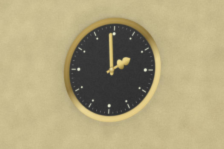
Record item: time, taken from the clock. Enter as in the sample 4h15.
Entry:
1h59
